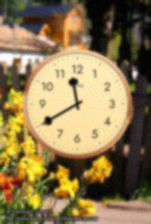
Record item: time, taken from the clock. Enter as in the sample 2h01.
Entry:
11h40
